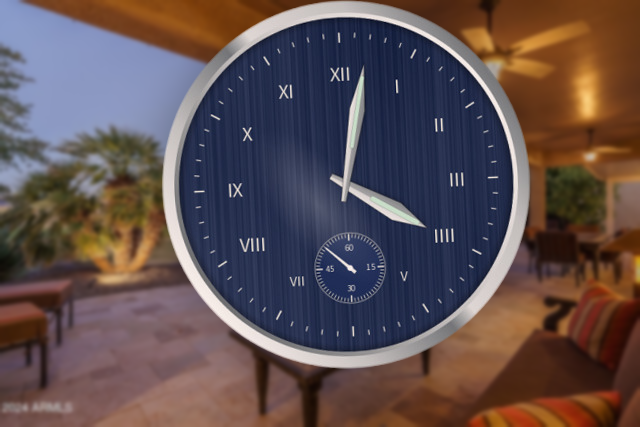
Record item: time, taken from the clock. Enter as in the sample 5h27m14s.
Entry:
4h01m52s
